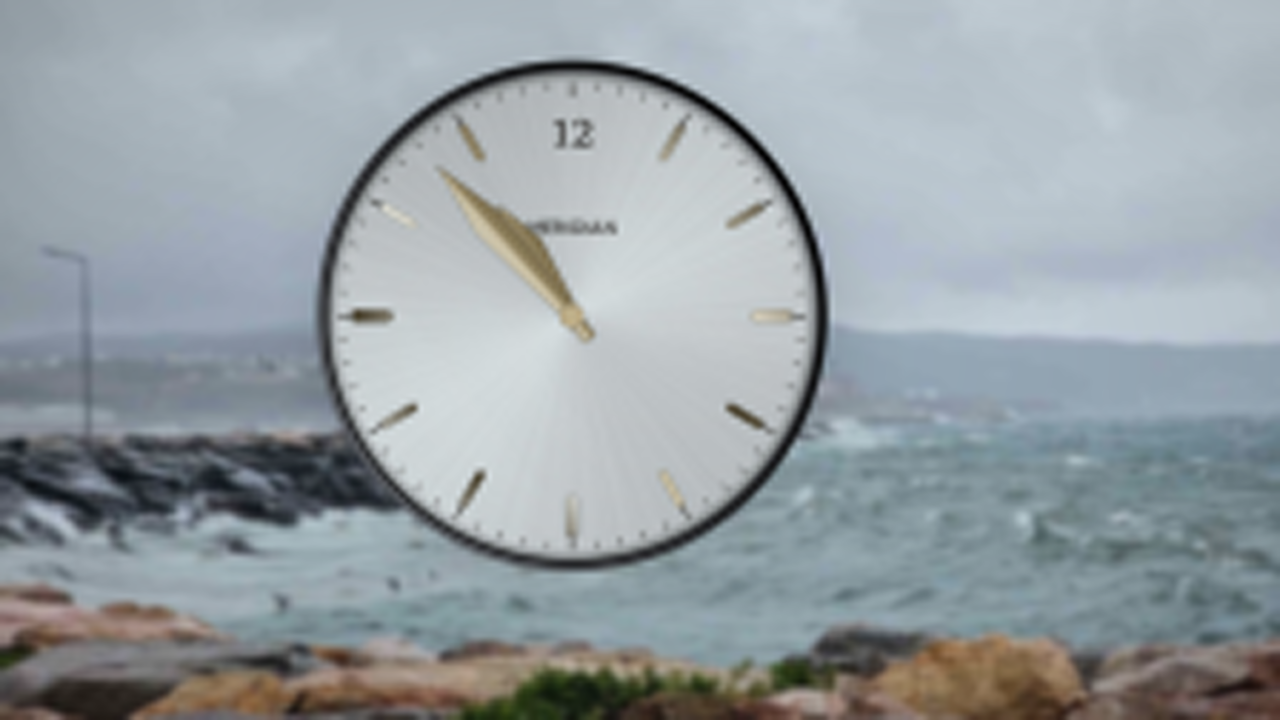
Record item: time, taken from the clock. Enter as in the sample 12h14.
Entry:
10h53
